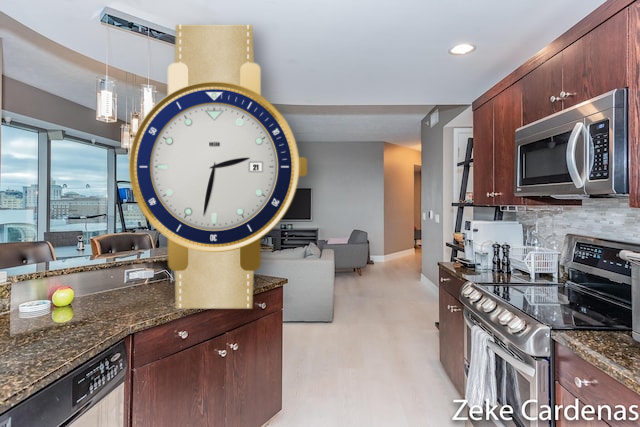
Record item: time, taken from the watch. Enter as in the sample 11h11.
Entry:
2h32
